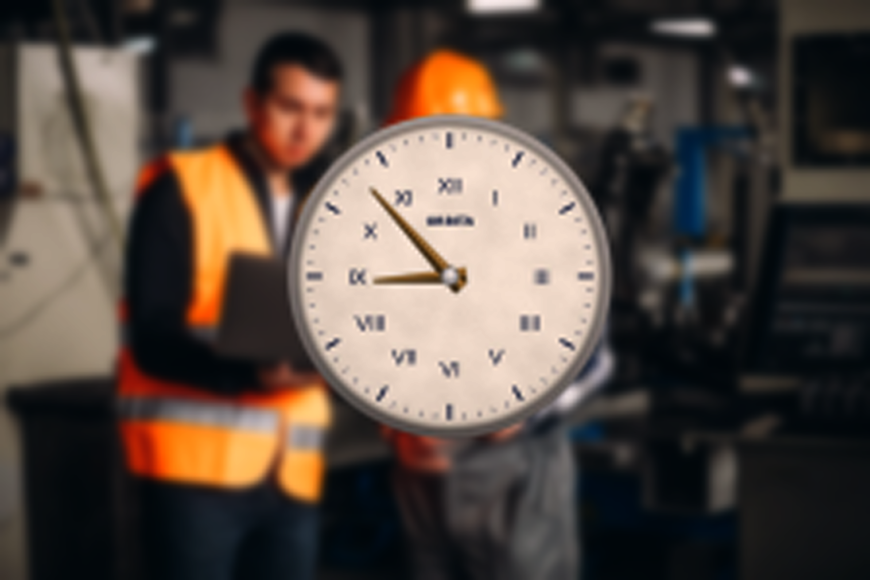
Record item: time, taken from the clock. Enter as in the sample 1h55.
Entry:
8h53
